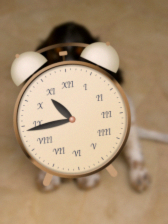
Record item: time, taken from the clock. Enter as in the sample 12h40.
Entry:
10h44
